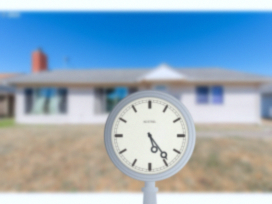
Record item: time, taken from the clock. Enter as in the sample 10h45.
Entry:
5h24
